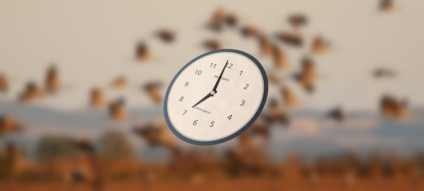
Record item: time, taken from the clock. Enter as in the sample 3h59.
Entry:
6h59
